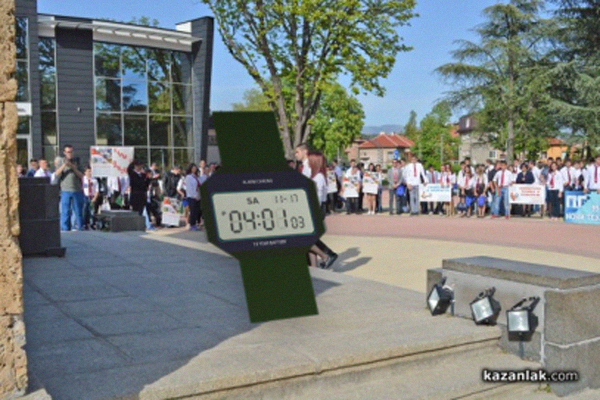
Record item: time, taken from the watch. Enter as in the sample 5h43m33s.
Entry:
4h01m03s
